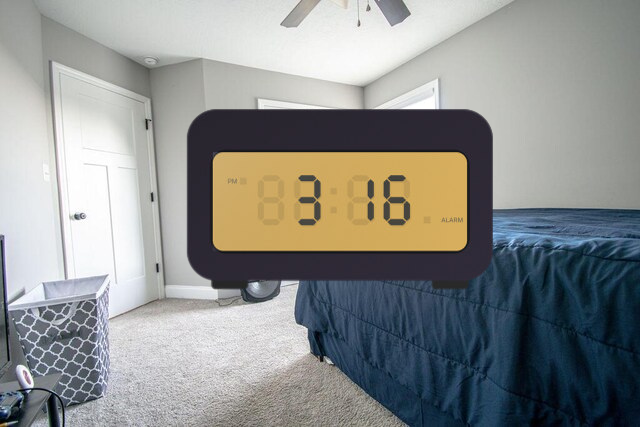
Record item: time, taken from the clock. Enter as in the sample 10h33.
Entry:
3h16
